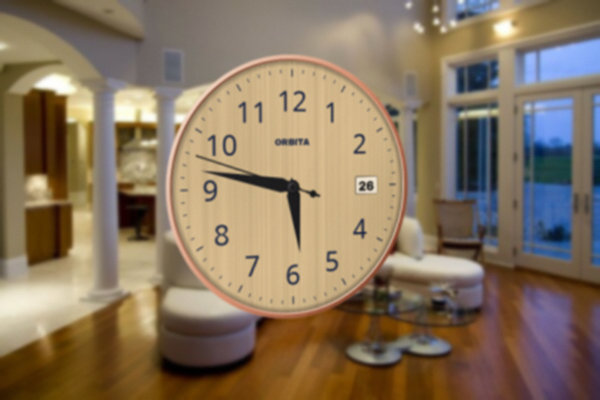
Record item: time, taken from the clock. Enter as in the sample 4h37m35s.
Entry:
5h46m48s
